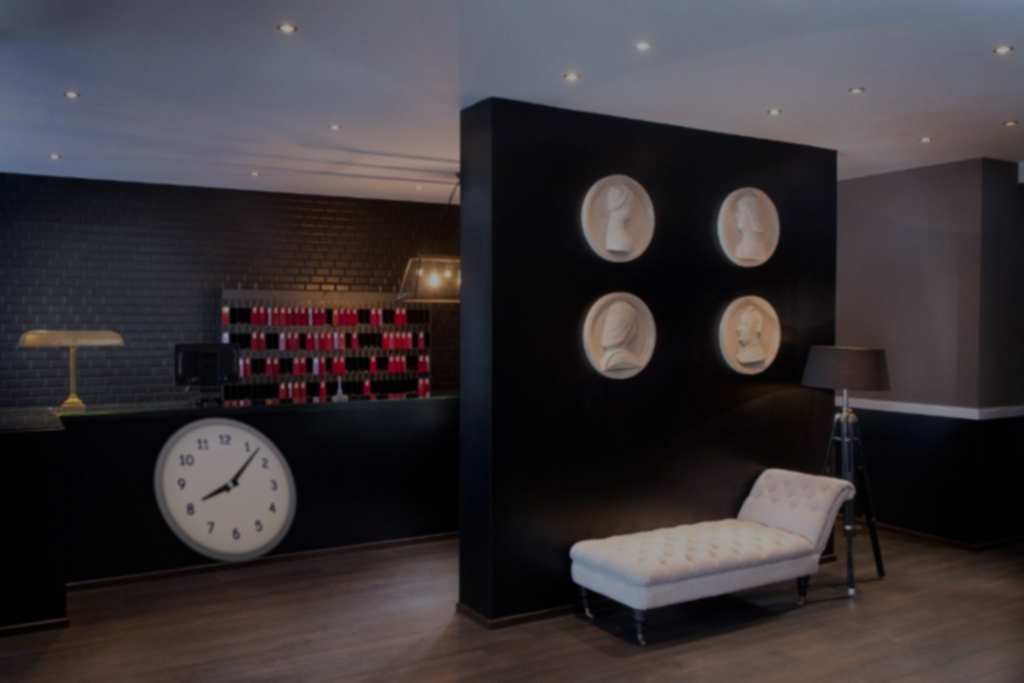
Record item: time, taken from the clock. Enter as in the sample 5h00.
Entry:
8h07
